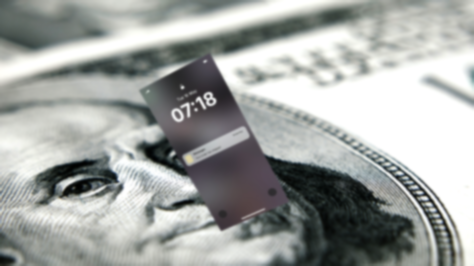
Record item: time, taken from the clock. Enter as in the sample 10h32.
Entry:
7h18
